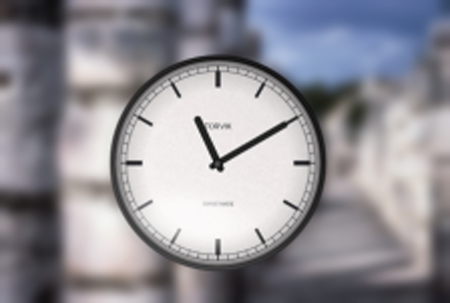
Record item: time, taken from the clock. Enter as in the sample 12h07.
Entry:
11h10
